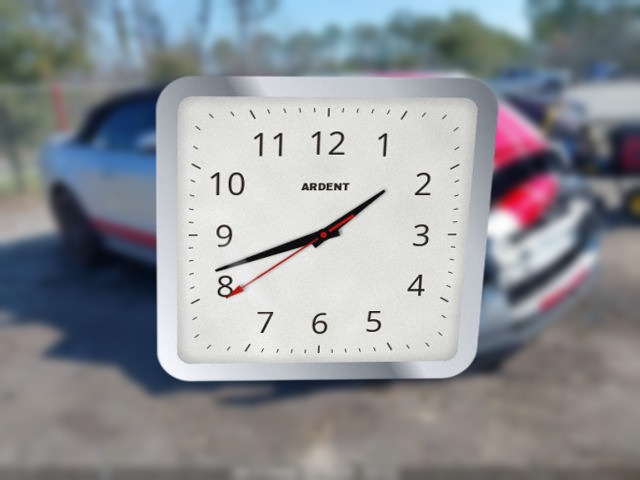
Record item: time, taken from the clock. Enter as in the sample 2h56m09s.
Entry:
1h41m39s
